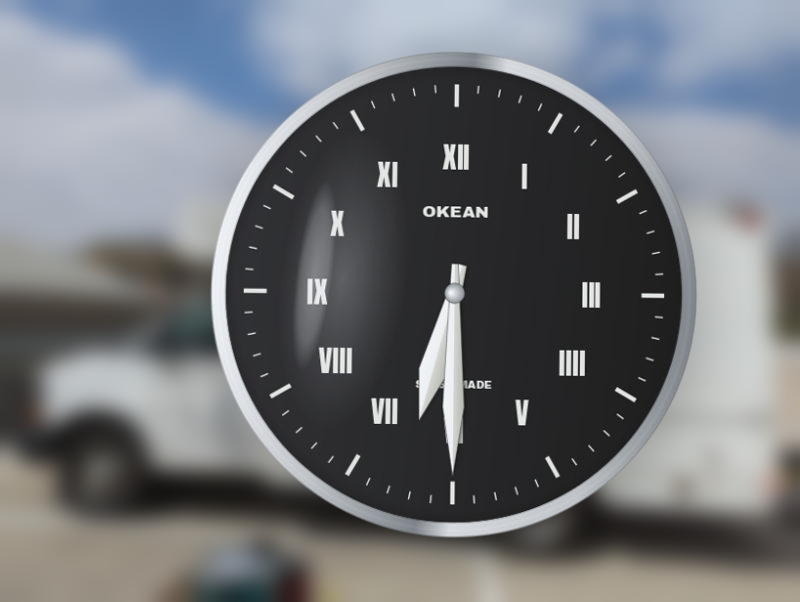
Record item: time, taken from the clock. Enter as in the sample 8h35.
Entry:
6h30
